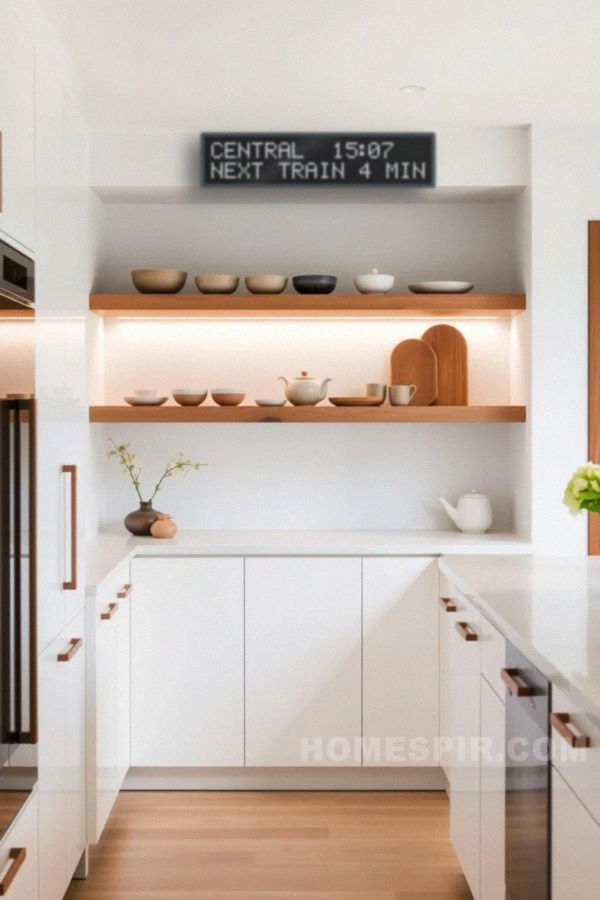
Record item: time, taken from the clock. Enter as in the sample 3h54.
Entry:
15h07
